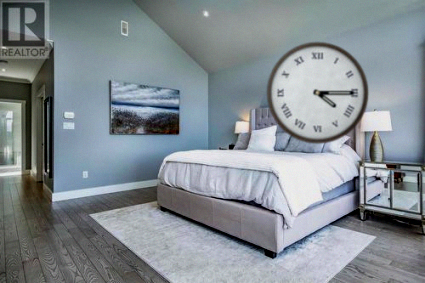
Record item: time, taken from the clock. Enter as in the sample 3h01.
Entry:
4h15
